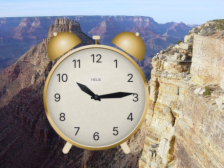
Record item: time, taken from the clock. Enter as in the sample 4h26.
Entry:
10h14
